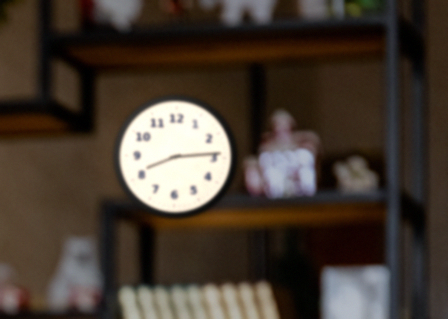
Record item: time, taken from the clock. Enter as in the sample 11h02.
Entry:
8h14
